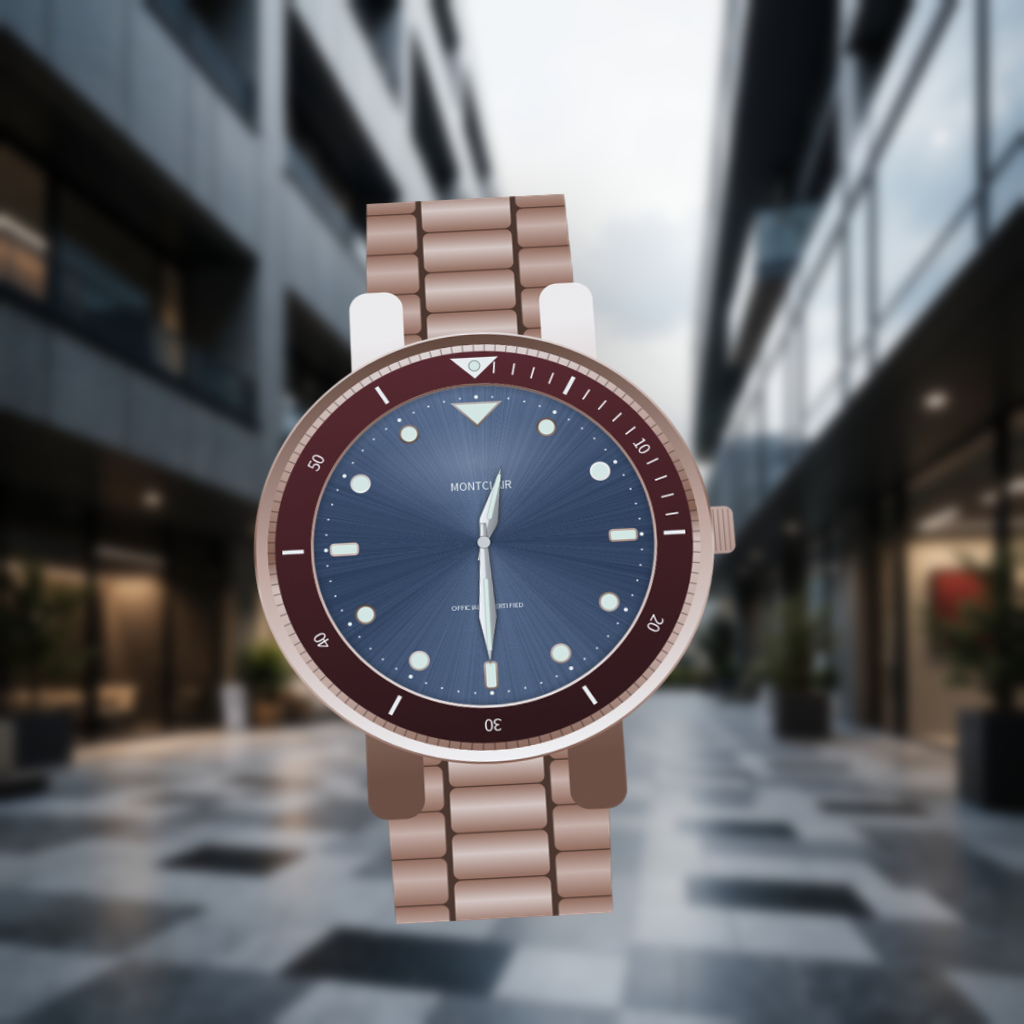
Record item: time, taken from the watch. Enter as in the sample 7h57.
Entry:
12h30
